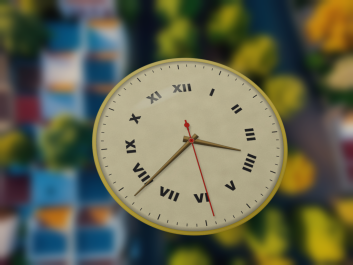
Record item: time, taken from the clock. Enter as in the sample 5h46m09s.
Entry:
3h38m29s
